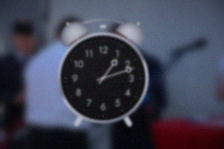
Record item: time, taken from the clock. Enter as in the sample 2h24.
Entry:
1h12
